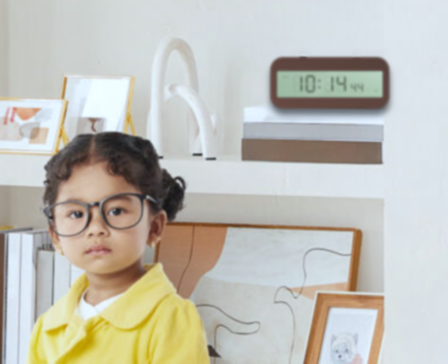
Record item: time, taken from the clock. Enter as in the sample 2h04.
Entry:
10h14
